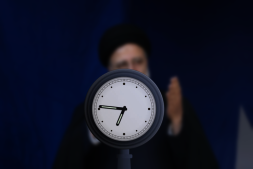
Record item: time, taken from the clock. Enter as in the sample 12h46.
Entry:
6h46
